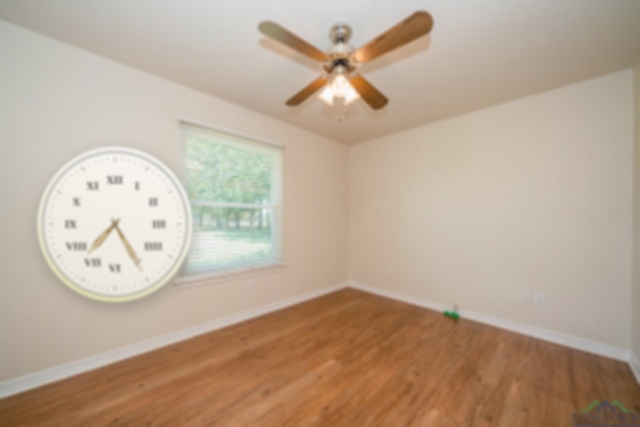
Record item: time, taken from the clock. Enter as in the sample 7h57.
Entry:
7h25
